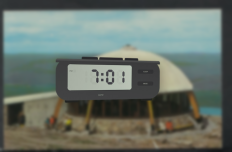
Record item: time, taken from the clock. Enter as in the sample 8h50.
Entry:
7h01
